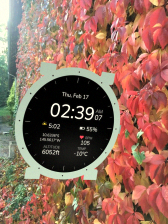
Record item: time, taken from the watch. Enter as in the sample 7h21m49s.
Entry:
2h39m07s
